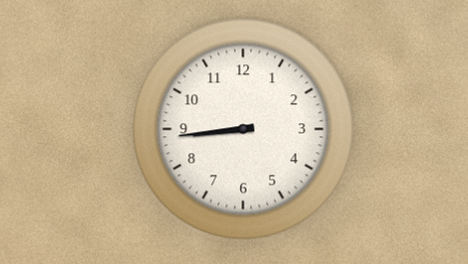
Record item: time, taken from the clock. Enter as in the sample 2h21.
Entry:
8h44
